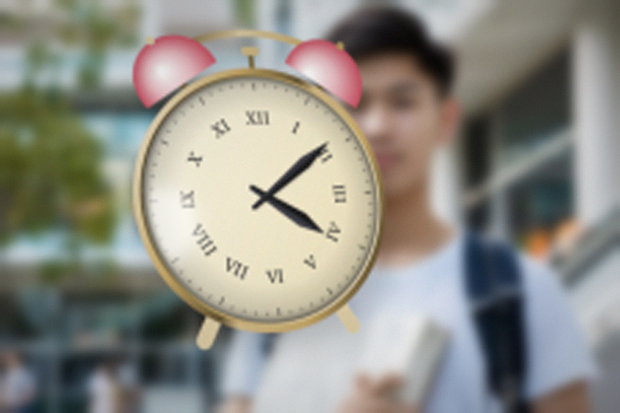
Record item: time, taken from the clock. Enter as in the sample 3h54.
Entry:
4h09
